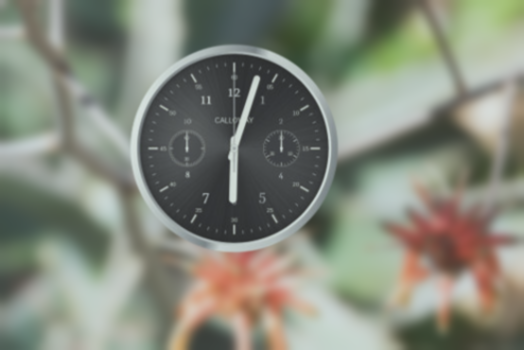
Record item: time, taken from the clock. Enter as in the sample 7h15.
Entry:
6h03
